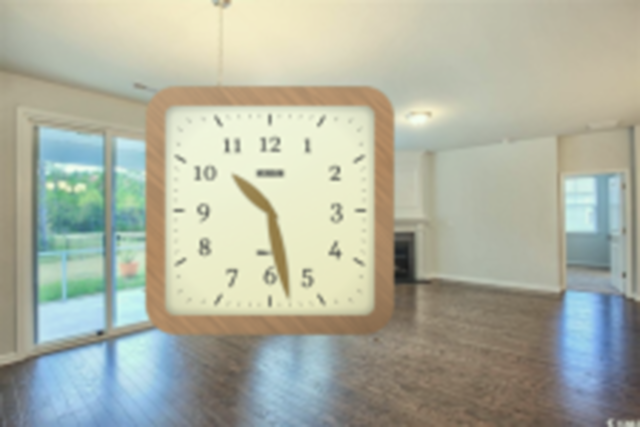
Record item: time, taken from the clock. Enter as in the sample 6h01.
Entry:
10h28
